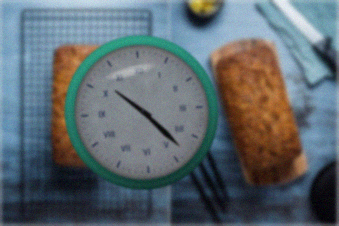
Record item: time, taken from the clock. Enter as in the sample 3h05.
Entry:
10h23
